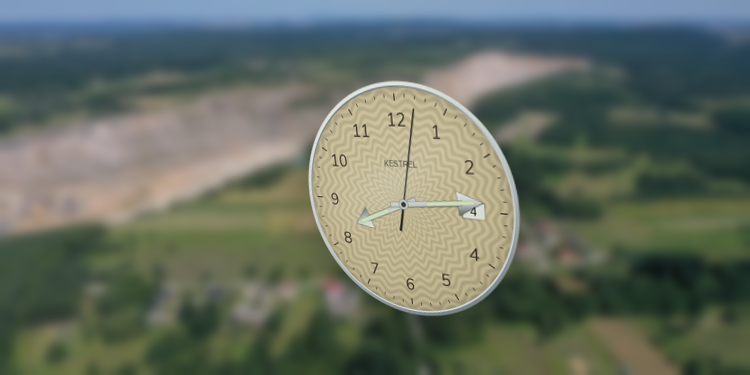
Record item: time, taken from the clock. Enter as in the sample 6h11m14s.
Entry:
8h14m02s
